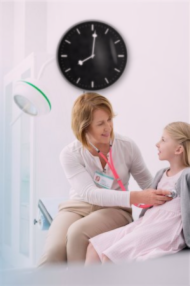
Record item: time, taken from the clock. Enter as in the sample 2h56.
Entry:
8h01
